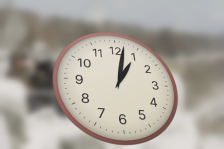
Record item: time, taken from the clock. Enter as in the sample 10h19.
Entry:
1h02
